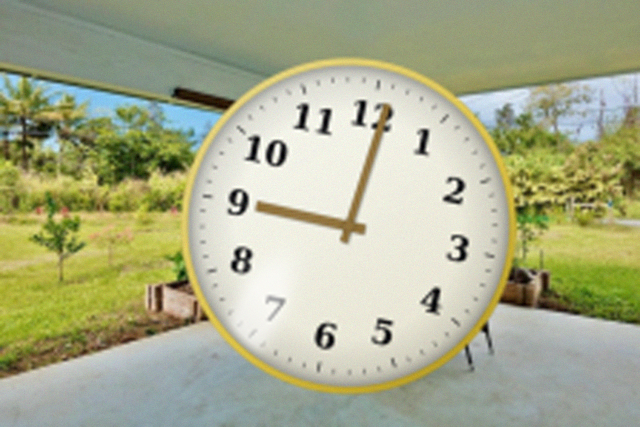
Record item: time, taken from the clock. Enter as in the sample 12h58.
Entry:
9h01
